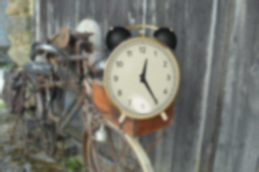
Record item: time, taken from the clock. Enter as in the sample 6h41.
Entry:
12h25
